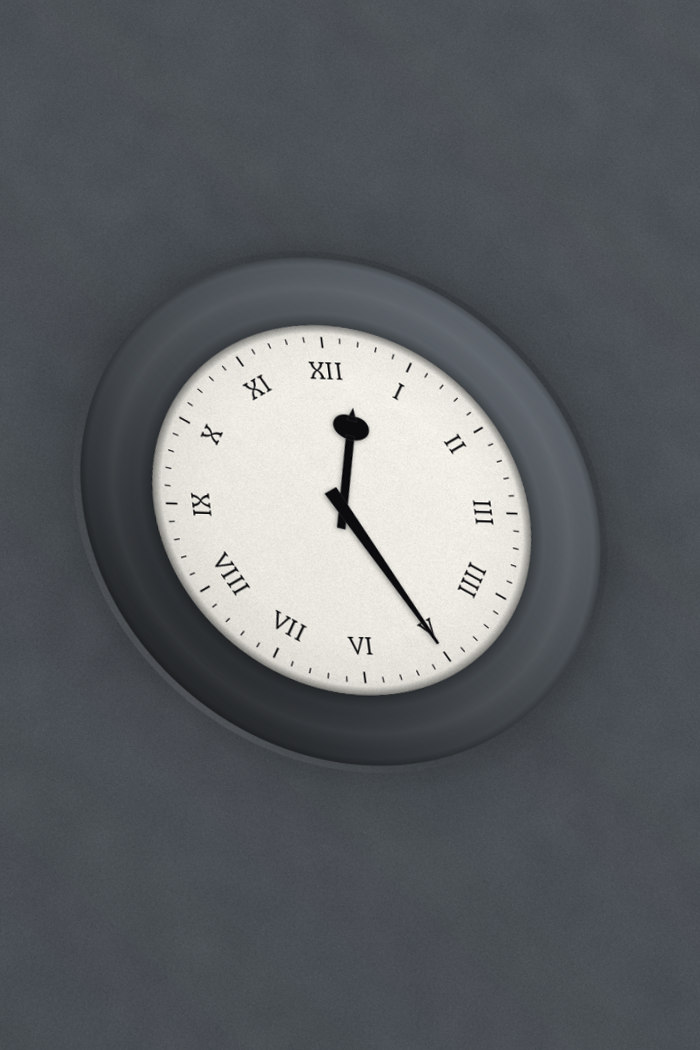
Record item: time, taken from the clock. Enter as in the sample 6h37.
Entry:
12h25
